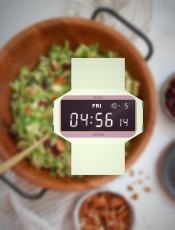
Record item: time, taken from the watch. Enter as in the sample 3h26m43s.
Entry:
4h56m14s
